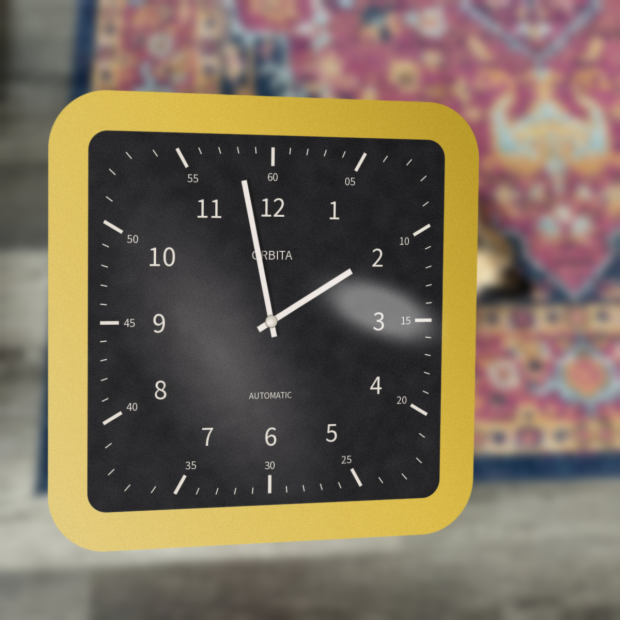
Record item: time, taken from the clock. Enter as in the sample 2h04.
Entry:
1h58
